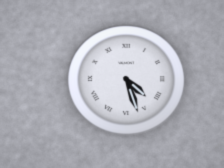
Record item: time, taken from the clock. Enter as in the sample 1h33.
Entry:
4h27
